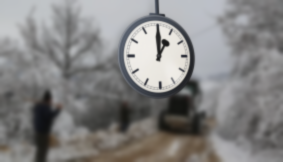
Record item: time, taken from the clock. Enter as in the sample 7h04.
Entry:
1h00
